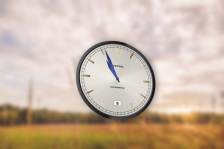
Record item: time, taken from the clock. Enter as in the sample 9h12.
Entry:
10h56
